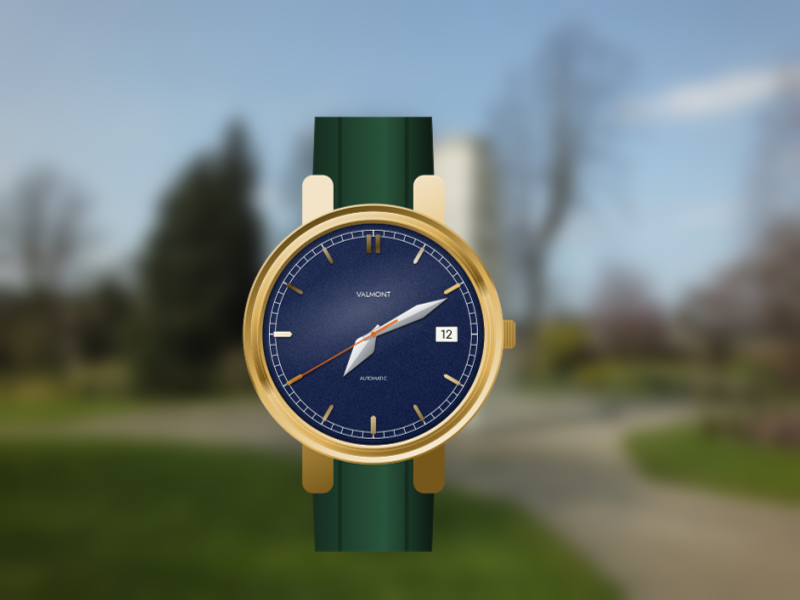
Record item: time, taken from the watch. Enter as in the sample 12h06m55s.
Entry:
7h10m40s
